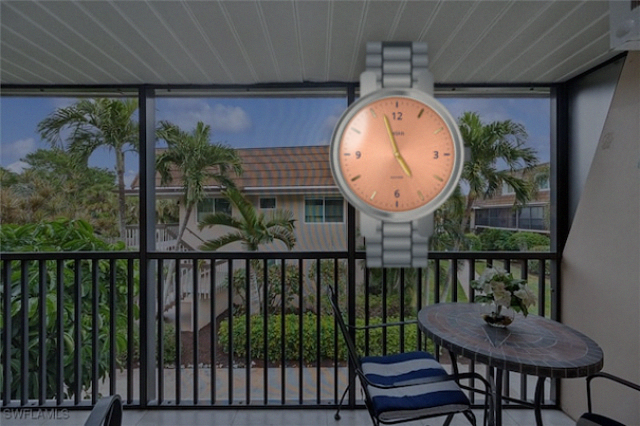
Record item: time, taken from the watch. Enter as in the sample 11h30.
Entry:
4h57
